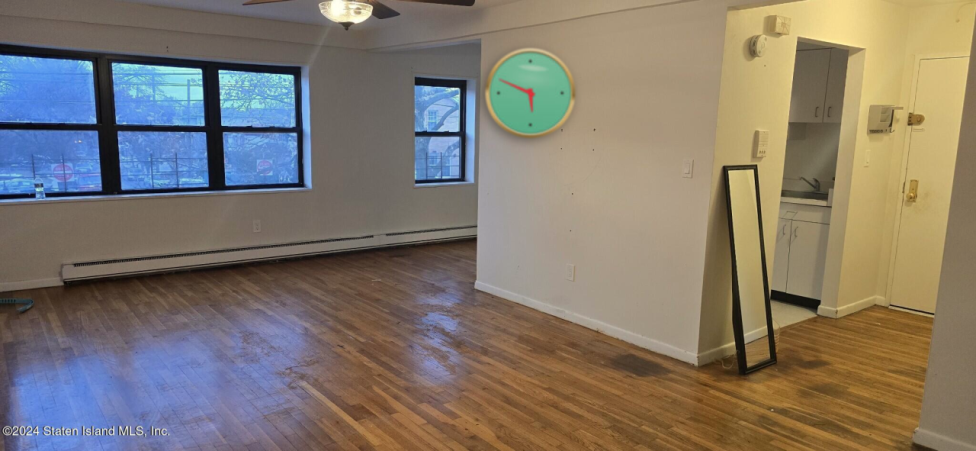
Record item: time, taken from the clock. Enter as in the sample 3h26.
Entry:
5h49
